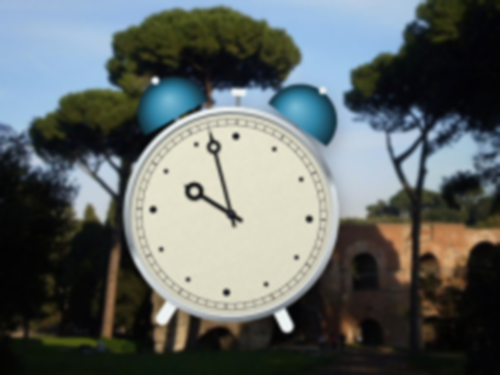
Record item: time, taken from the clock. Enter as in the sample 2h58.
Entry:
9h57
